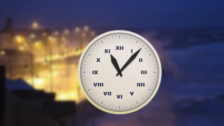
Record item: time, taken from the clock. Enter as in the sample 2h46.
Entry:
11h07
